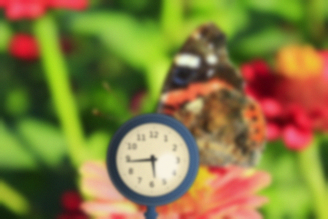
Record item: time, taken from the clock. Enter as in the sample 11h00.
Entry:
5h44
